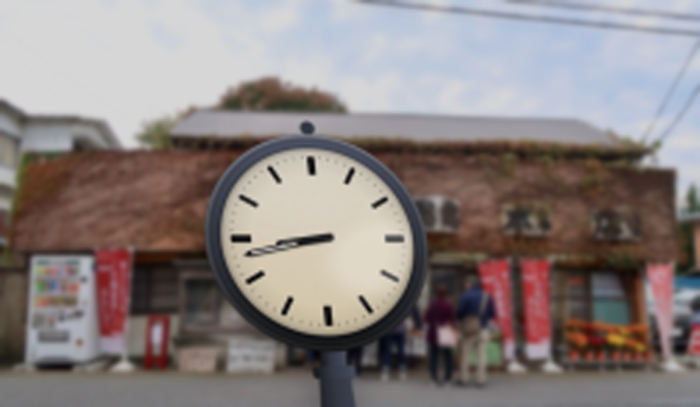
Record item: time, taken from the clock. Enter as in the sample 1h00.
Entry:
8h43
